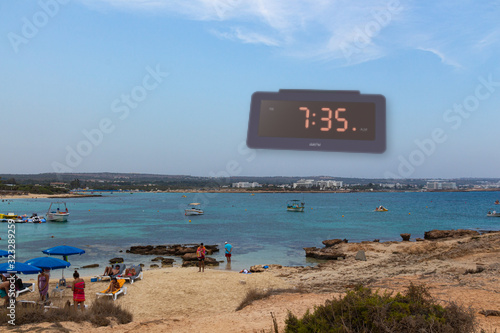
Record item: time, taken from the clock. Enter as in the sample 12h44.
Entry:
7h35
